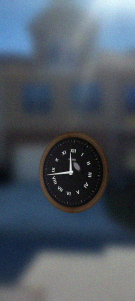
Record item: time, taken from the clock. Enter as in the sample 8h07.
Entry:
11h43
